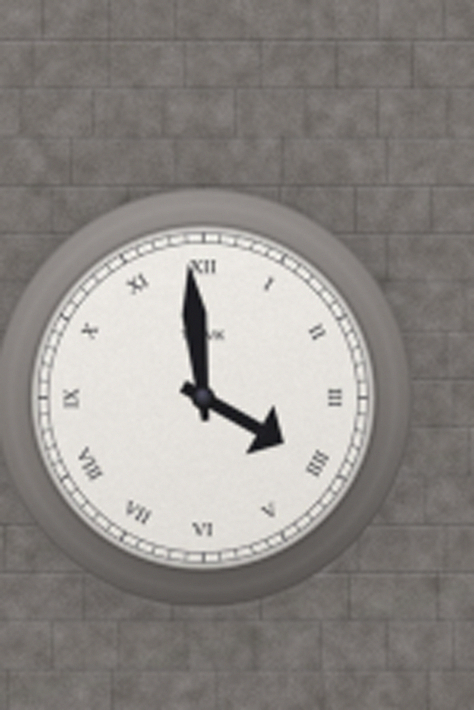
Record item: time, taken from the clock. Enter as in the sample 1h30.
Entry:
3h59
